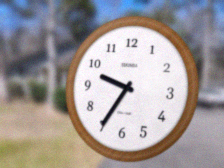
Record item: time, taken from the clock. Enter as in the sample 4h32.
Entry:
9h35
